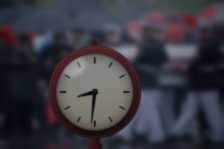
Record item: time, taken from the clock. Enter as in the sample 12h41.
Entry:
8h31
